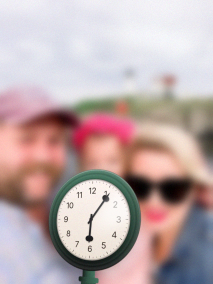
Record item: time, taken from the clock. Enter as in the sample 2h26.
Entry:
6h06
